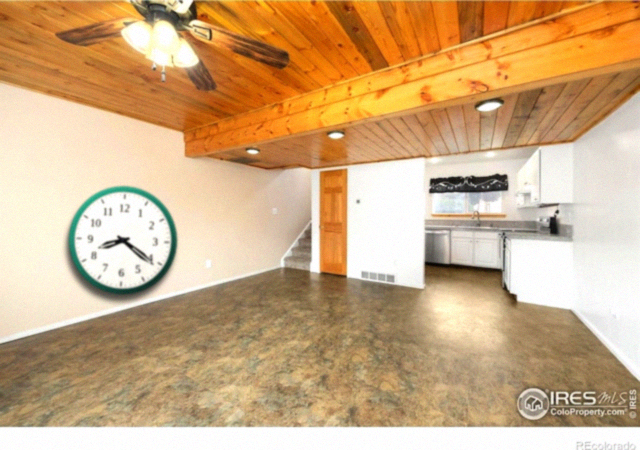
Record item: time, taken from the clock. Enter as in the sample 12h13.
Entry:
8h21
